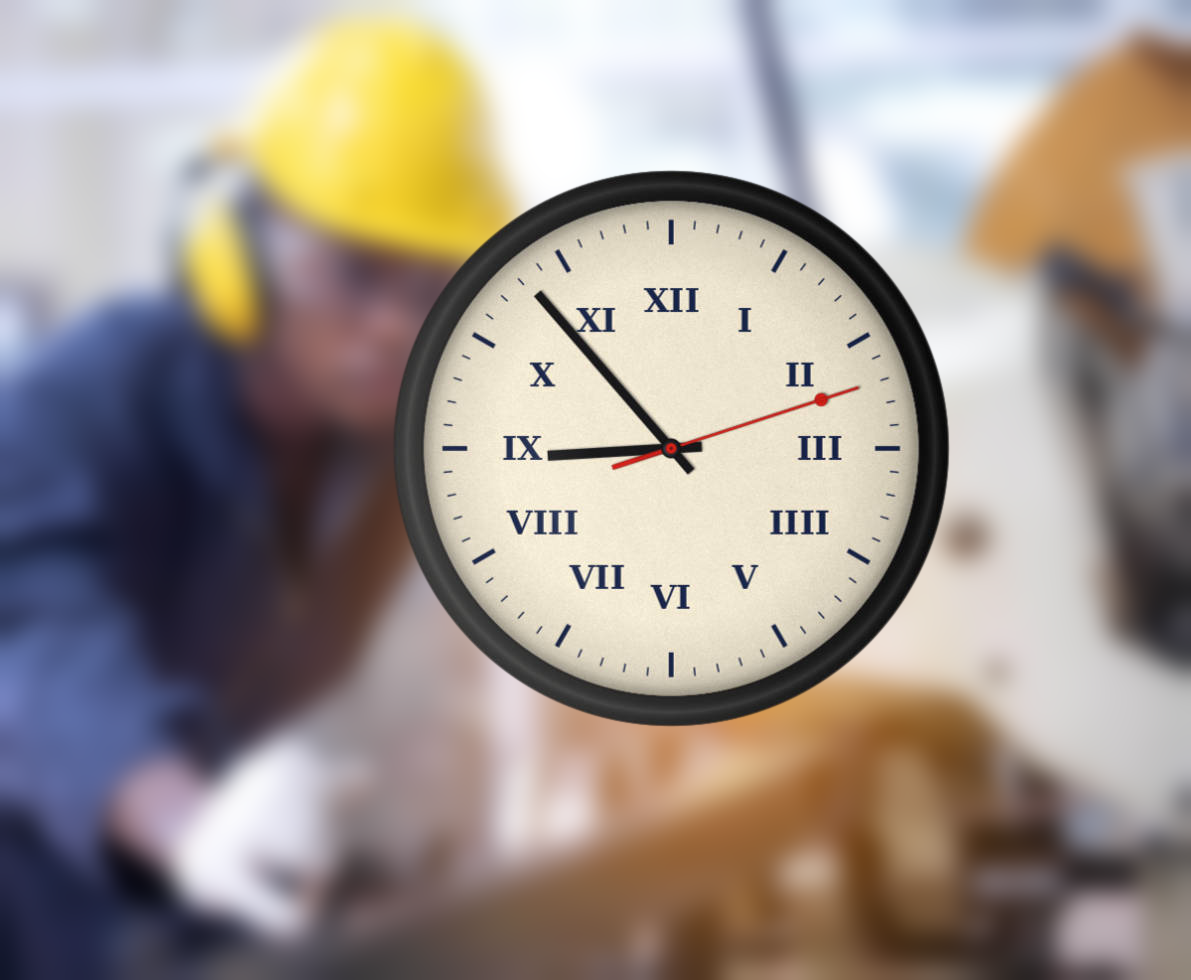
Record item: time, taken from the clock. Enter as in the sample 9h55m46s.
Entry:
8h53m12s
